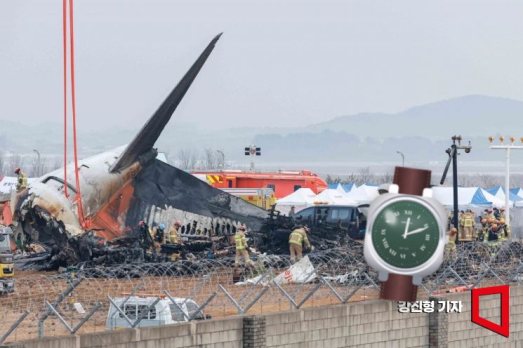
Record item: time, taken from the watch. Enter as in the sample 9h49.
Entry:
12h11
